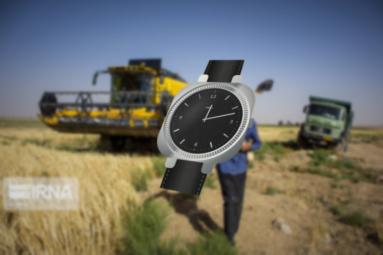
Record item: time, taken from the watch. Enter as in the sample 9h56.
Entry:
12h12
